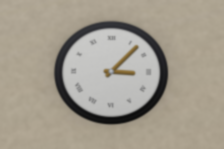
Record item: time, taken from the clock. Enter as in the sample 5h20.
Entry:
3h07
